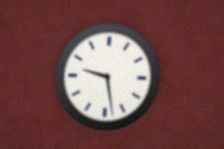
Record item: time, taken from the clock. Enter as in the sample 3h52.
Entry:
9h28
